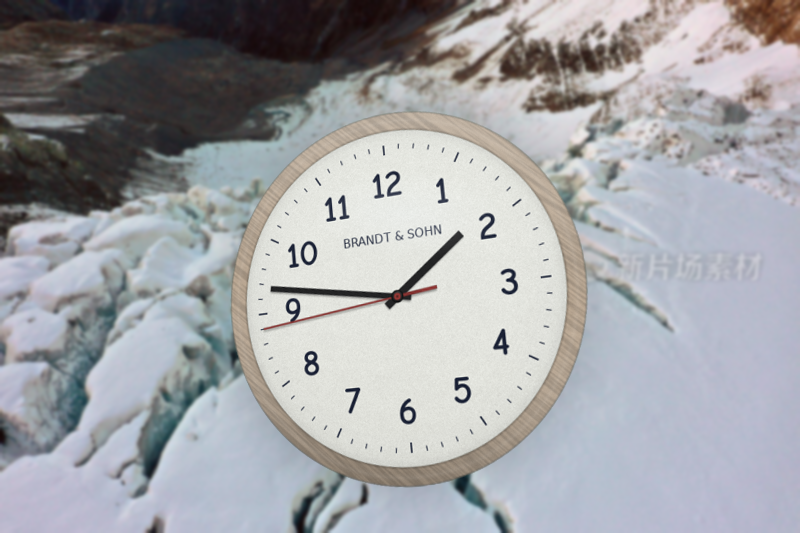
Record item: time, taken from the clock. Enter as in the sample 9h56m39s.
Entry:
1h46m44s
